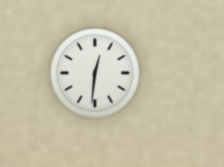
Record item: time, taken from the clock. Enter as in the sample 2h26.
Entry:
12h31
